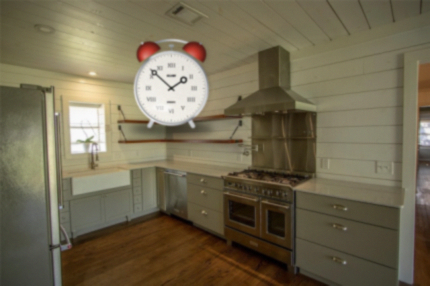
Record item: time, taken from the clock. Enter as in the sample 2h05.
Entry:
1h52
